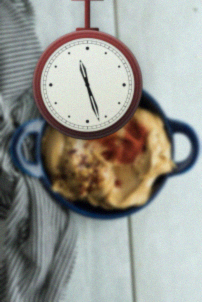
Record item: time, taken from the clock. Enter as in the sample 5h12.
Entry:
11h27
